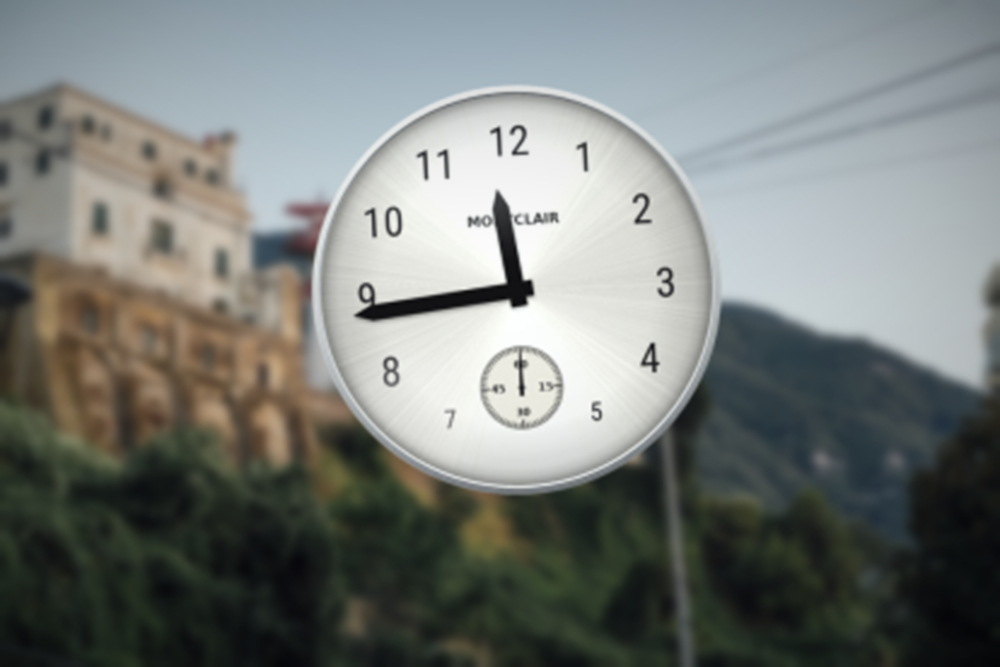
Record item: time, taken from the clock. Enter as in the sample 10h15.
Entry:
11h44
